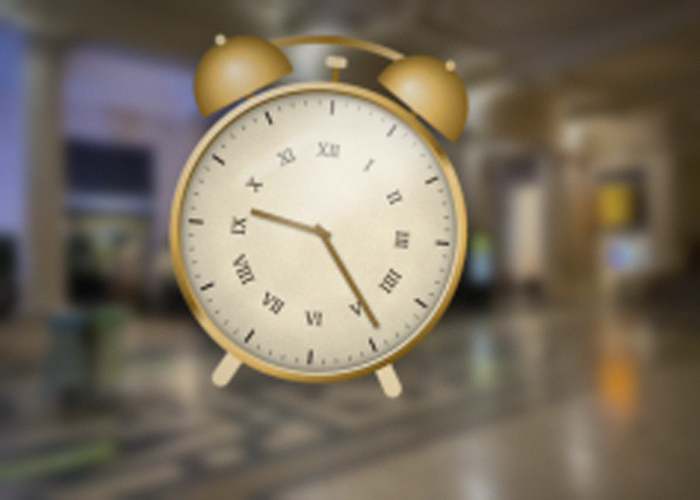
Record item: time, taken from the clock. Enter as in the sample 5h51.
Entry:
9h24
